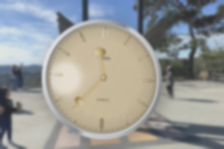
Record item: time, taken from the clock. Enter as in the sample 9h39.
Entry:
11h37
